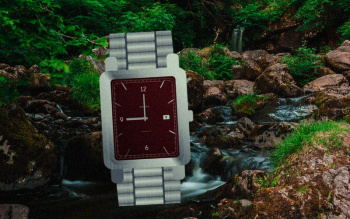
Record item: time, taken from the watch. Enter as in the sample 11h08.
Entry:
9h00
